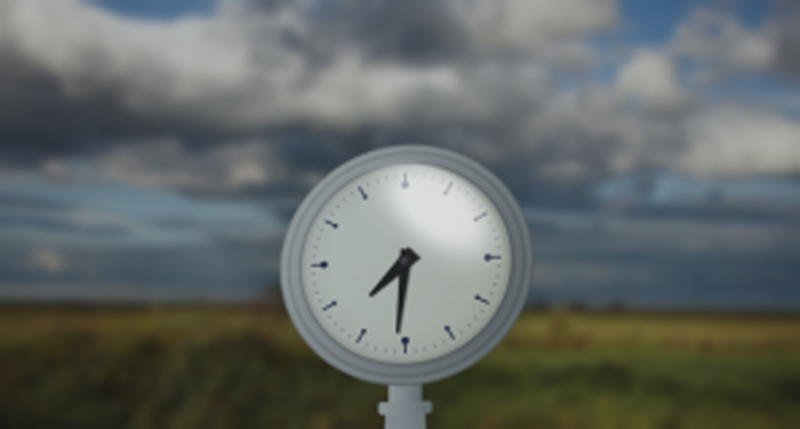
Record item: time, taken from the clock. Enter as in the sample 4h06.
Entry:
7h31
